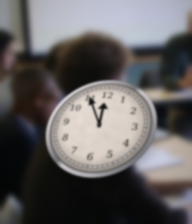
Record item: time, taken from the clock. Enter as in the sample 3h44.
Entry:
11h55
